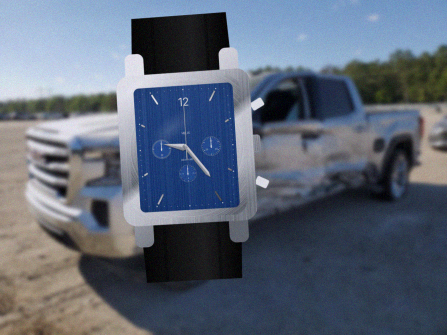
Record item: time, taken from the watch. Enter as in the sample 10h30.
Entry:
9h24
